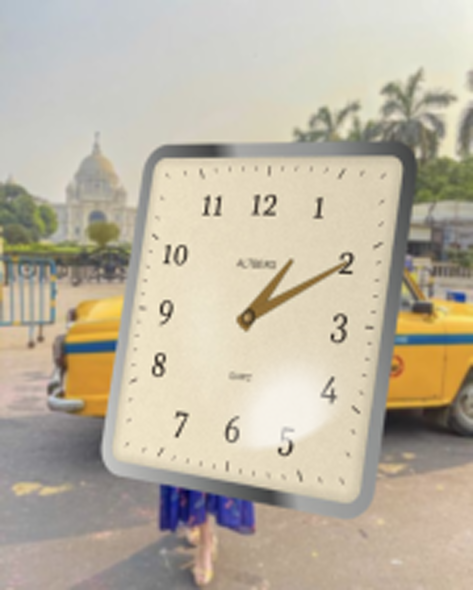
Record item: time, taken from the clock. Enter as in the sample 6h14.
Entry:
1h10
